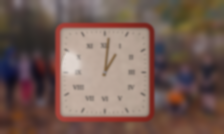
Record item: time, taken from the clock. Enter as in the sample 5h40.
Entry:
1h01
